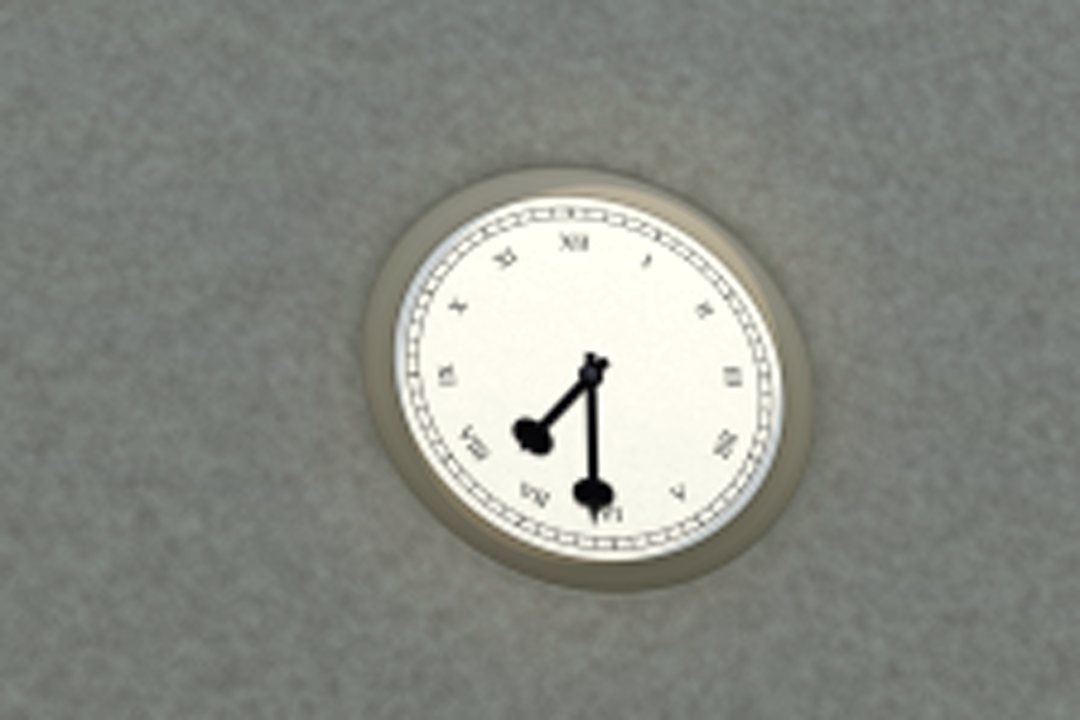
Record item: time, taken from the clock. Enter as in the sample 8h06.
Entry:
7h31
